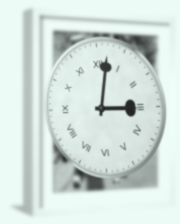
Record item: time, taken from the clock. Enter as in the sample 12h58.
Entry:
3h02
